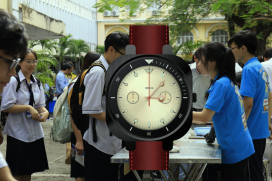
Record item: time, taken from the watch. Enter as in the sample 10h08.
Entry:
3h07
